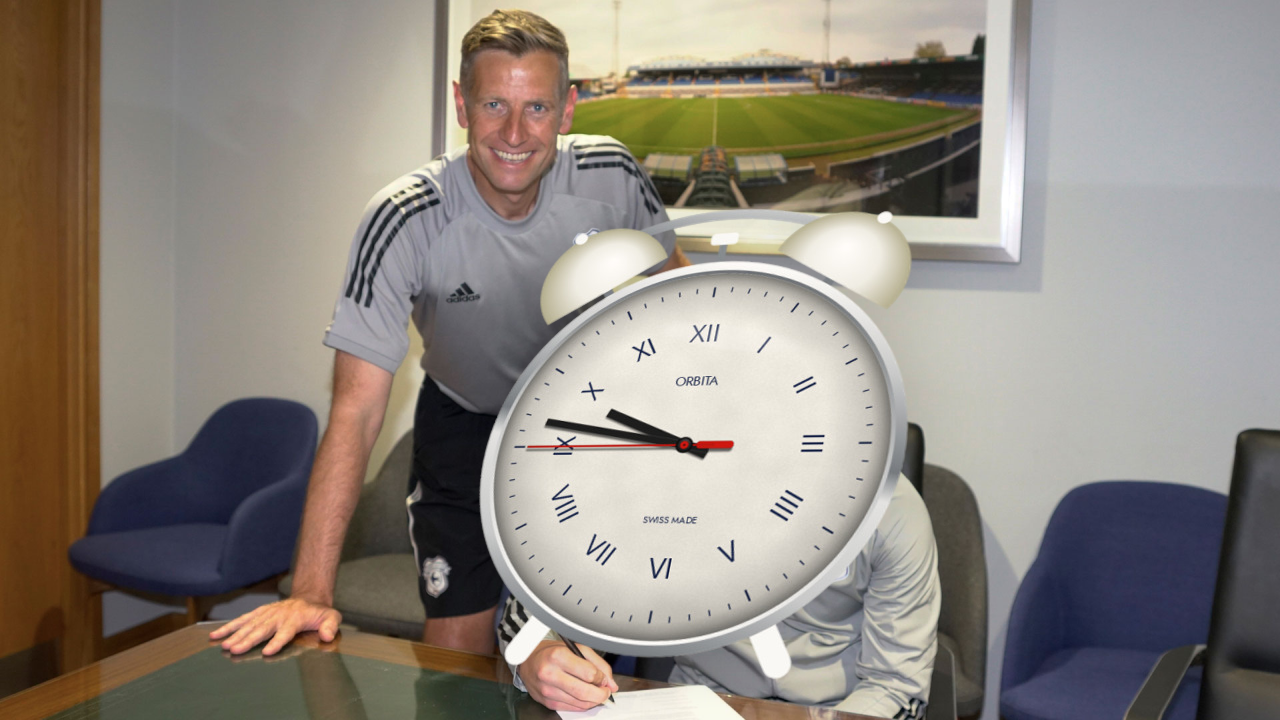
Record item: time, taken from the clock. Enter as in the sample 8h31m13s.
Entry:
9h46m45s
